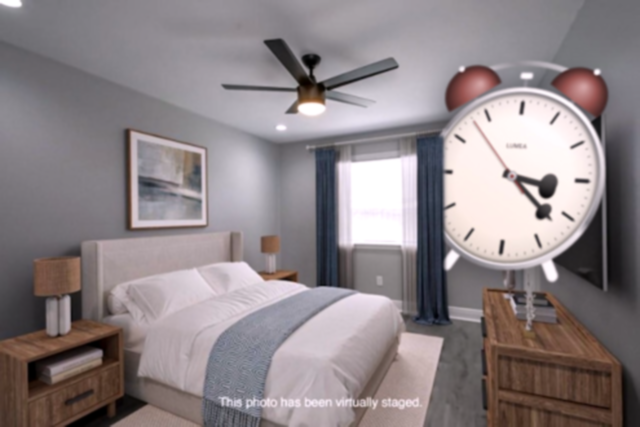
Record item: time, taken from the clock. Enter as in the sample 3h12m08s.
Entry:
3h21m53s
